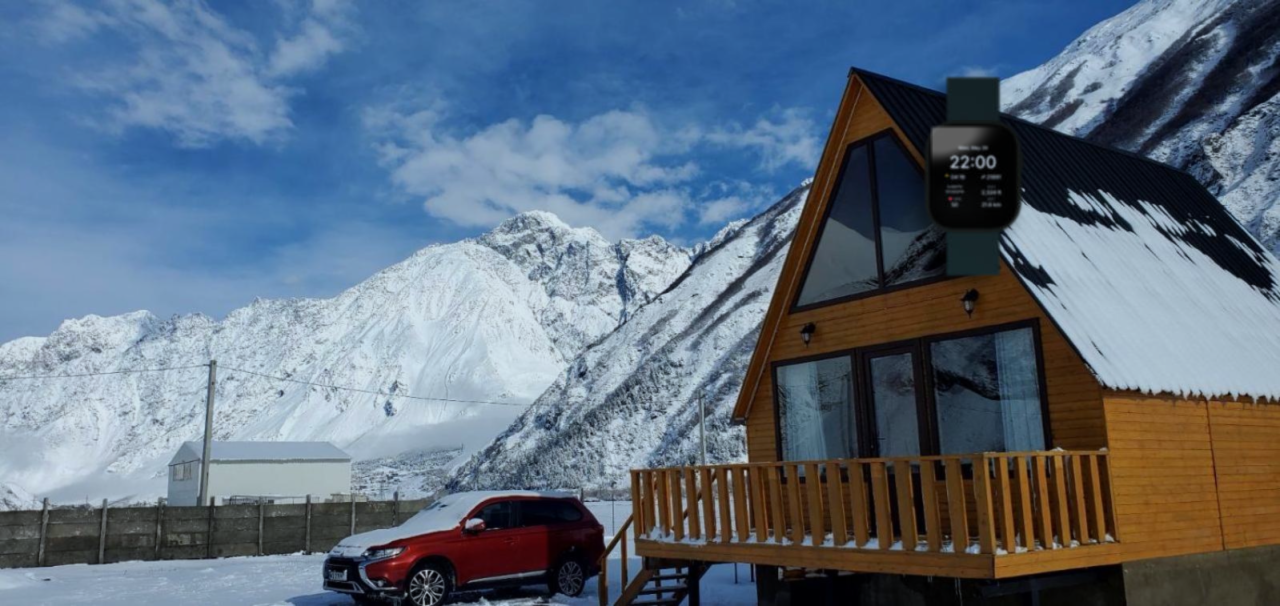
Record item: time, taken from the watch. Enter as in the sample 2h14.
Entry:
22h00
